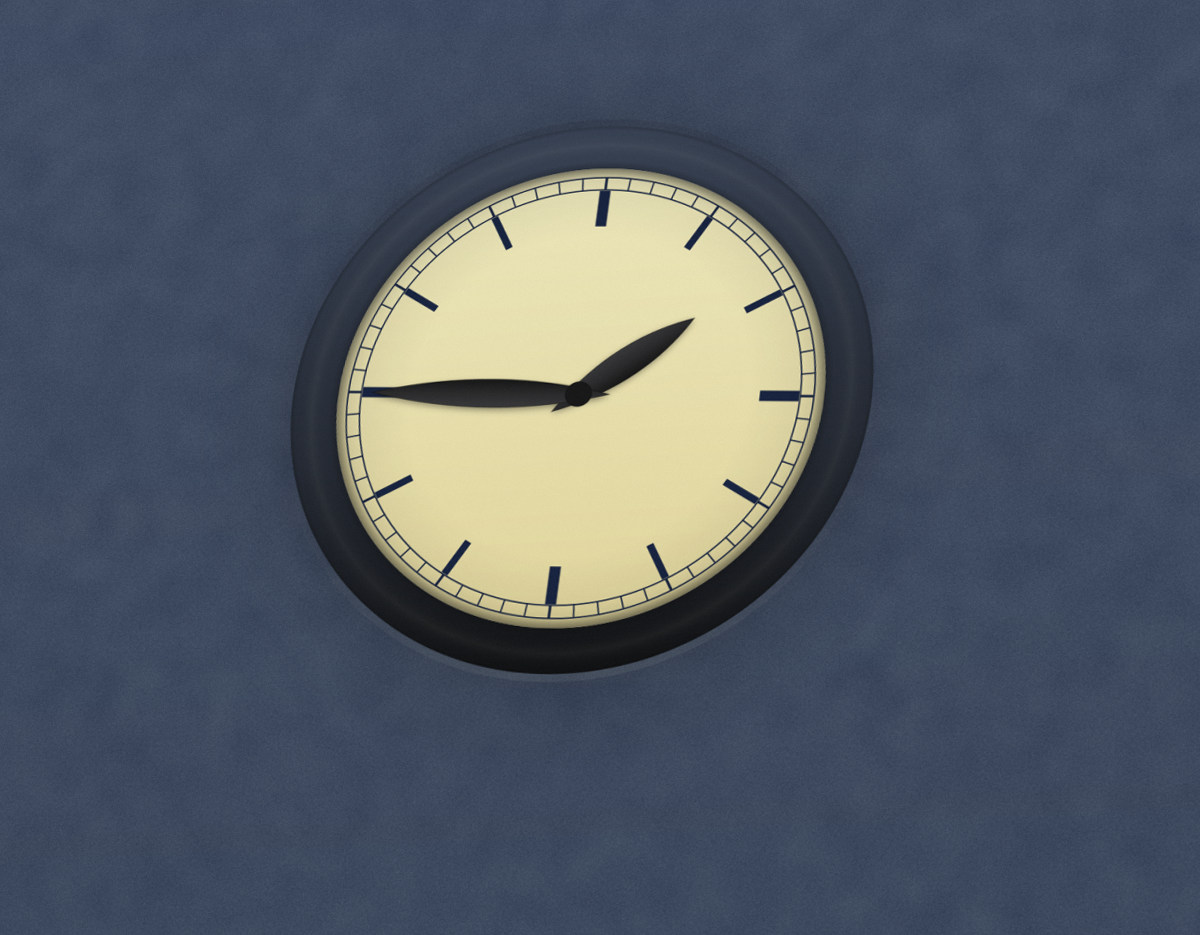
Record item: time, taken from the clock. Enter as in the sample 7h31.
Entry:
1h45
